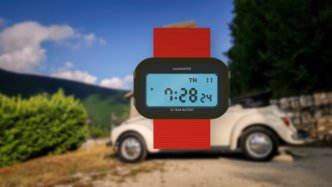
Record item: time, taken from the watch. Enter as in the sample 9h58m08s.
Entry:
7h28m24s
